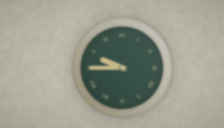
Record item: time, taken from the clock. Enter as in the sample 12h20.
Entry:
9h45
